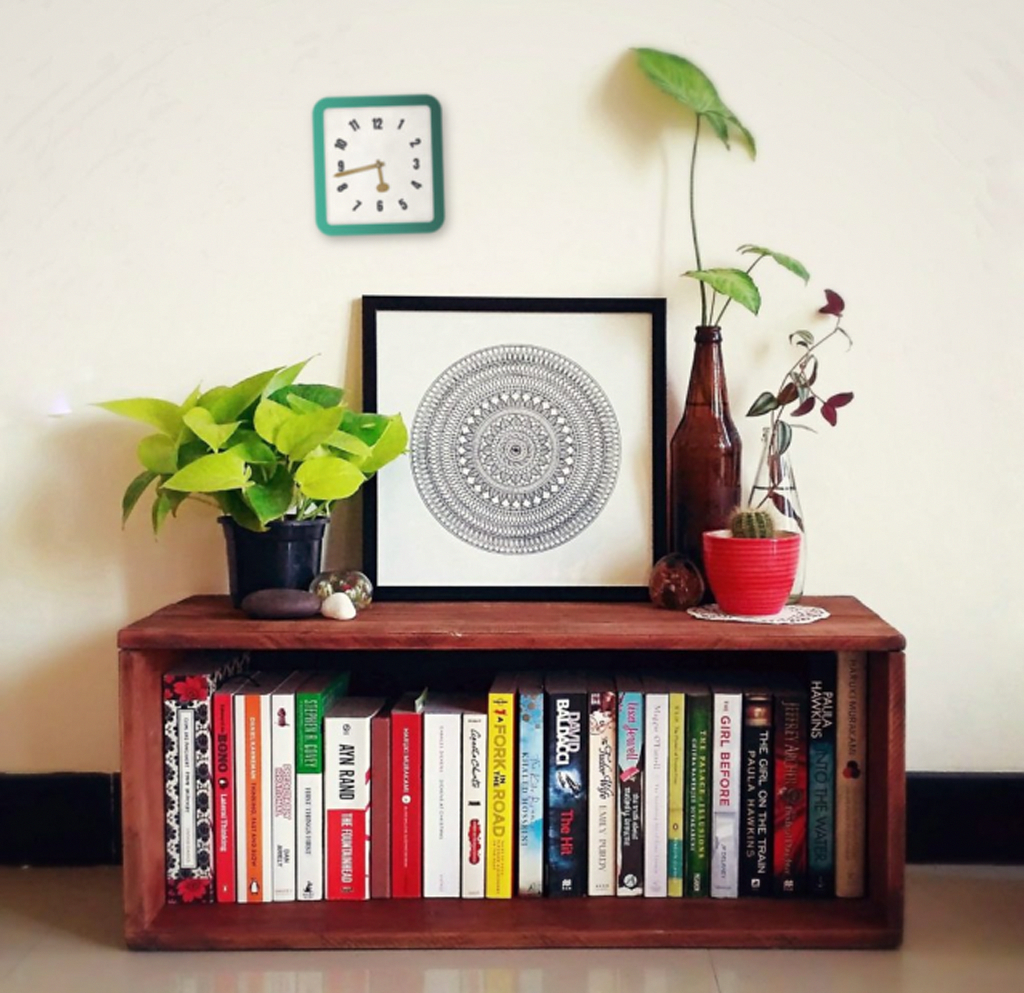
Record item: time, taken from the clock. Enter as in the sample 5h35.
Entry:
5h43
